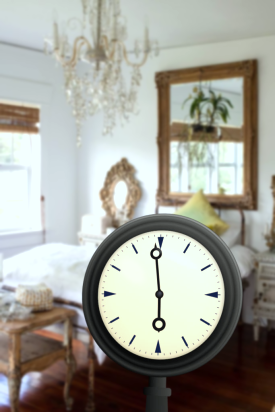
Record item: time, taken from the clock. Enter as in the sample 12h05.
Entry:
5h59
